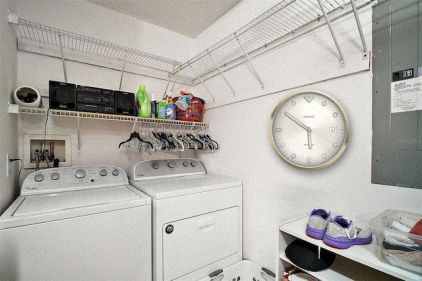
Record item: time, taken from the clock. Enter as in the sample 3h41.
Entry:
5h51
